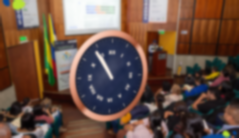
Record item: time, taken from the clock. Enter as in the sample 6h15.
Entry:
10h54
